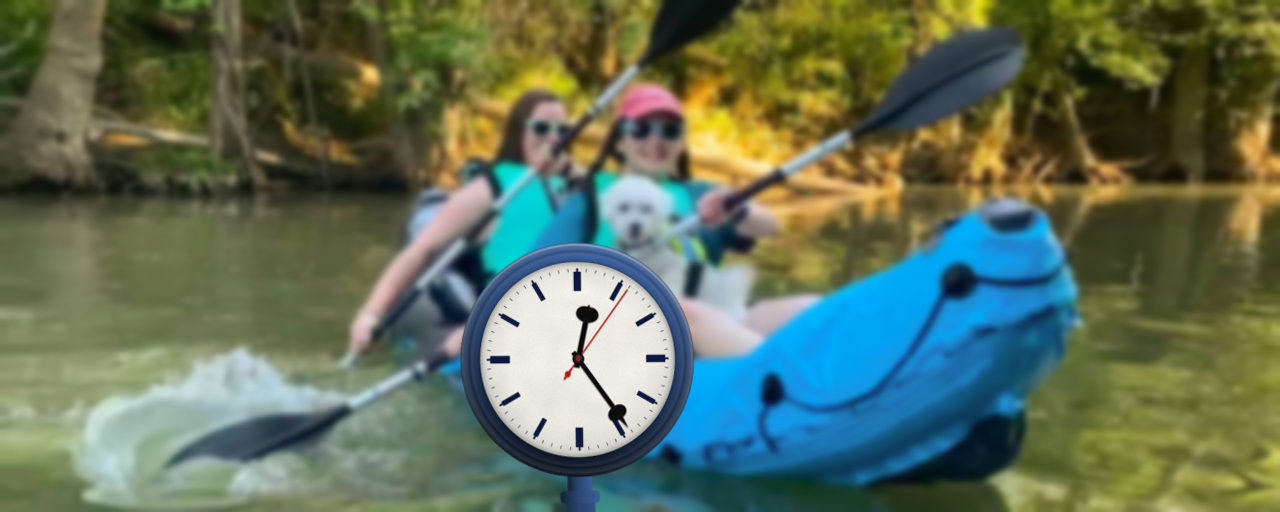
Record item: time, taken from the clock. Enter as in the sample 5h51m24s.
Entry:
12h24m06s
